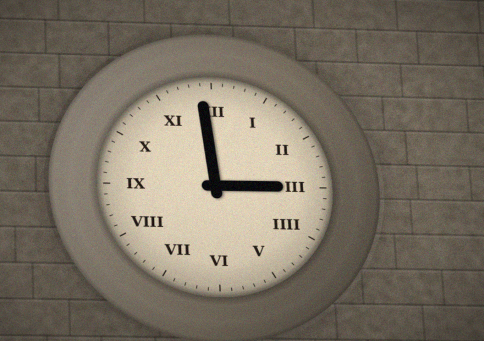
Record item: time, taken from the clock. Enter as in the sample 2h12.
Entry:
2h59
